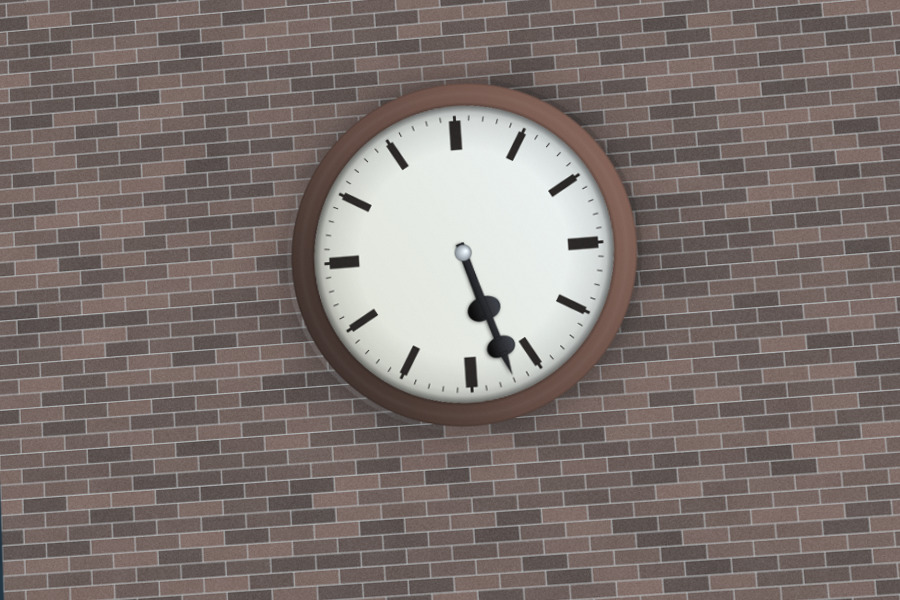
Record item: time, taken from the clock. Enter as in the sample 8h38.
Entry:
5h27
